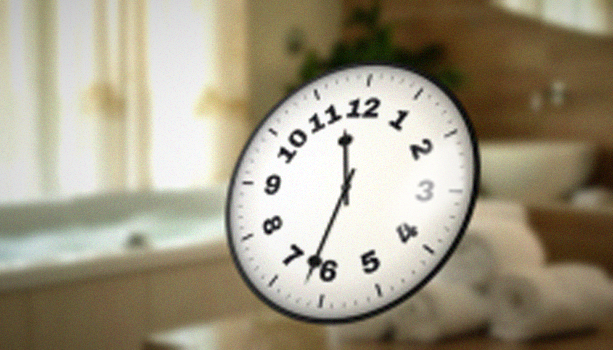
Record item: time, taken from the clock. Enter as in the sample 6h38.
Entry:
11h32
